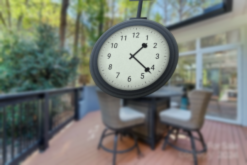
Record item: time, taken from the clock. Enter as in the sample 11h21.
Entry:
1h22
